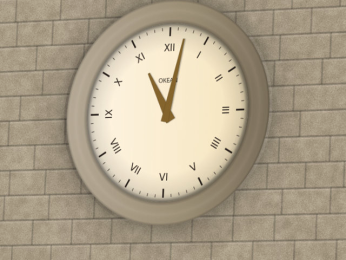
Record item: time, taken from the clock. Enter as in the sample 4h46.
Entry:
11h02
